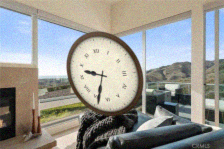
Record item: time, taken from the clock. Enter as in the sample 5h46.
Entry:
9h34
